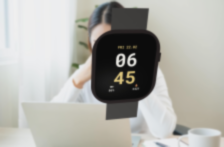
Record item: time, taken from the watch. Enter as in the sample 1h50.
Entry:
6h45
